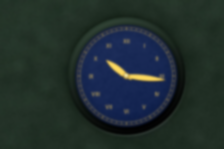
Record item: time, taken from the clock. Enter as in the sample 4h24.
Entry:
10h16
